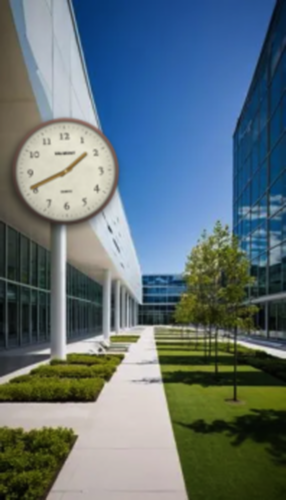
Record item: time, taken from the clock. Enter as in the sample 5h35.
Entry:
1h41
